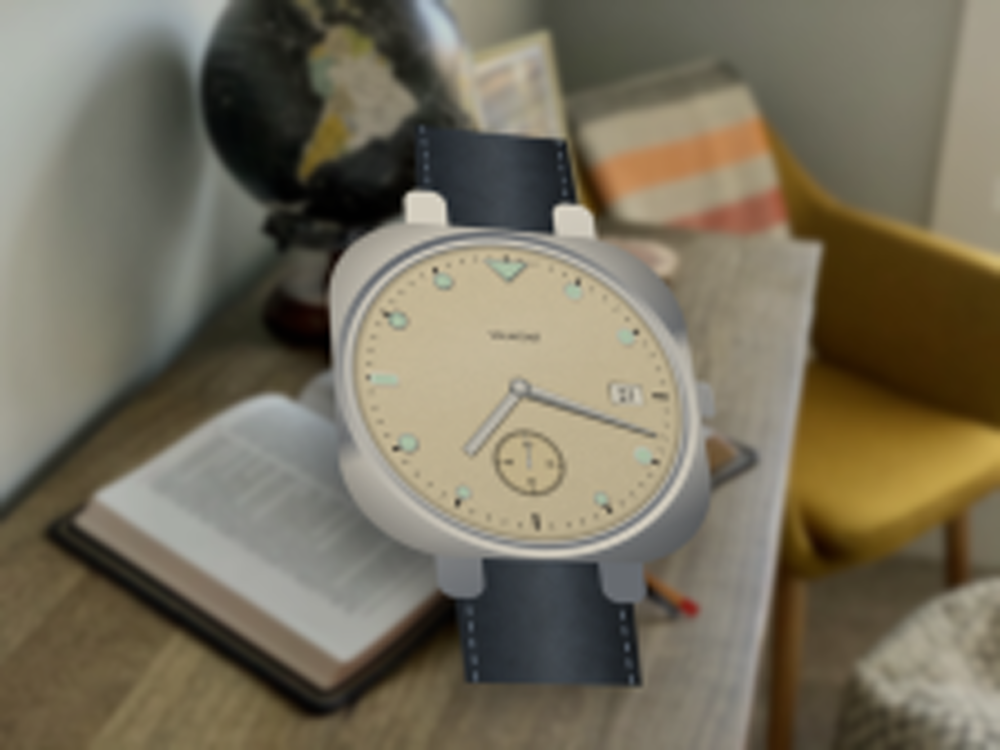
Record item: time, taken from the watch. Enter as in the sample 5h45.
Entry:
7h18
